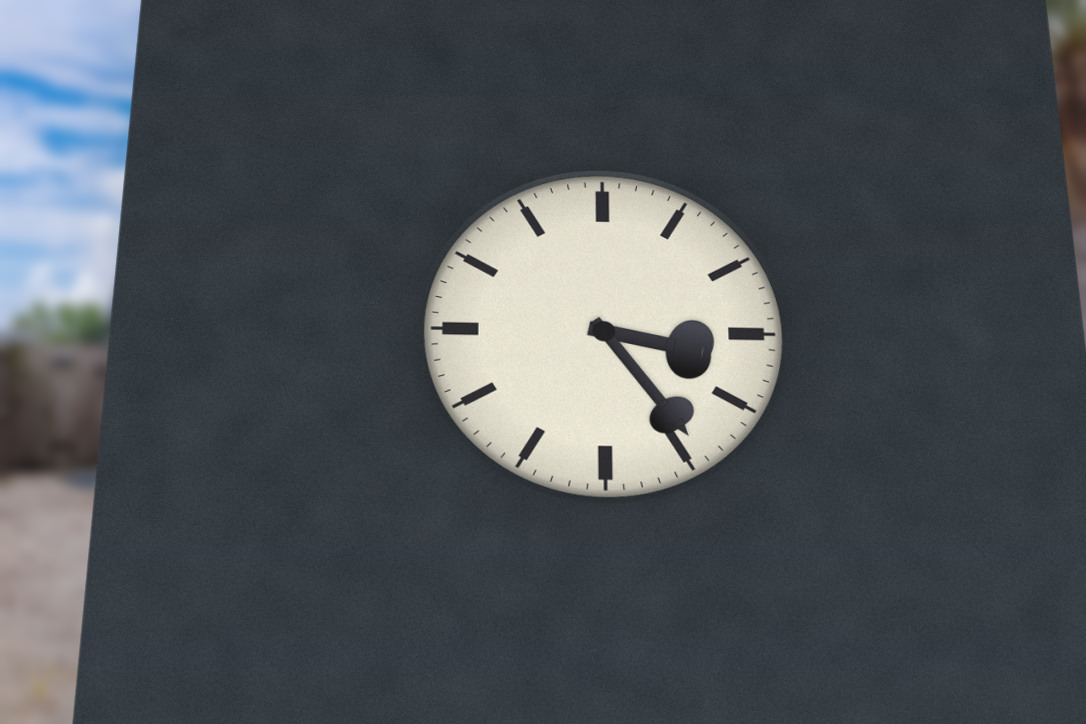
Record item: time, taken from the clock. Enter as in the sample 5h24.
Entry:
3h24
